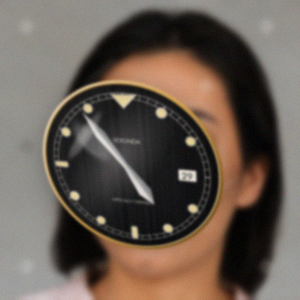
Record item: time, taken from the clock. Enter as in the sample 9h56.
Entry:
4h54
